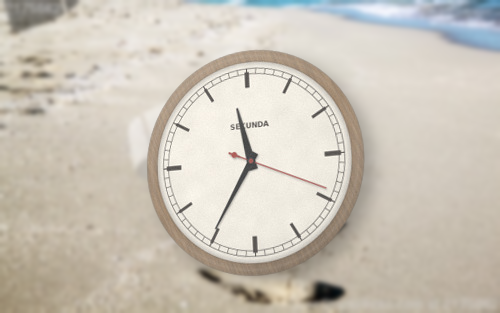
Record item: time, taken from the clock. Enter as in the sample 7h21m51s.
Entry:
11h35m19s
